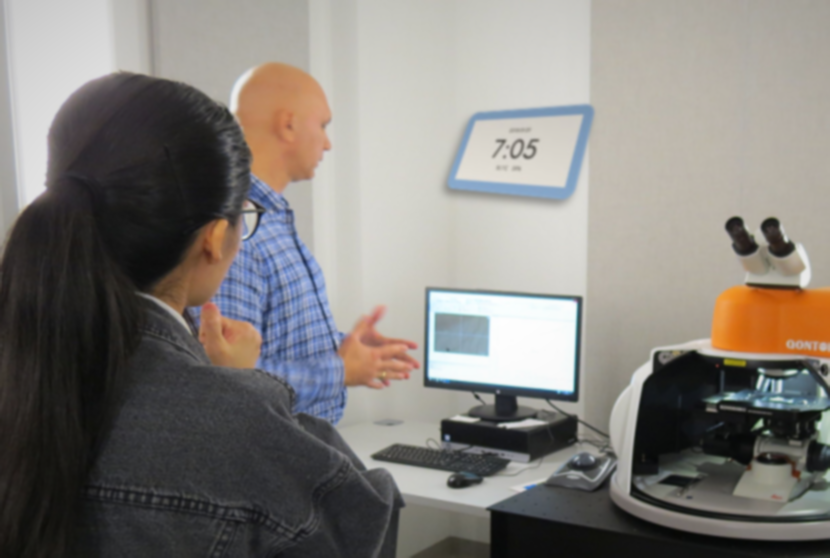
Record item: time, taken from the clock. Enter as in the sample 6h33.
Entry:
7h05
